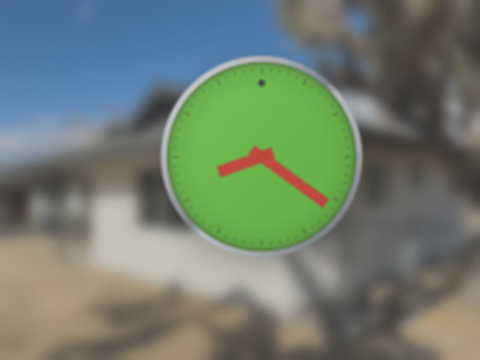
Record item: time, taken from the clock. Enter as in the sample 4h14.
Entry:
8h21
